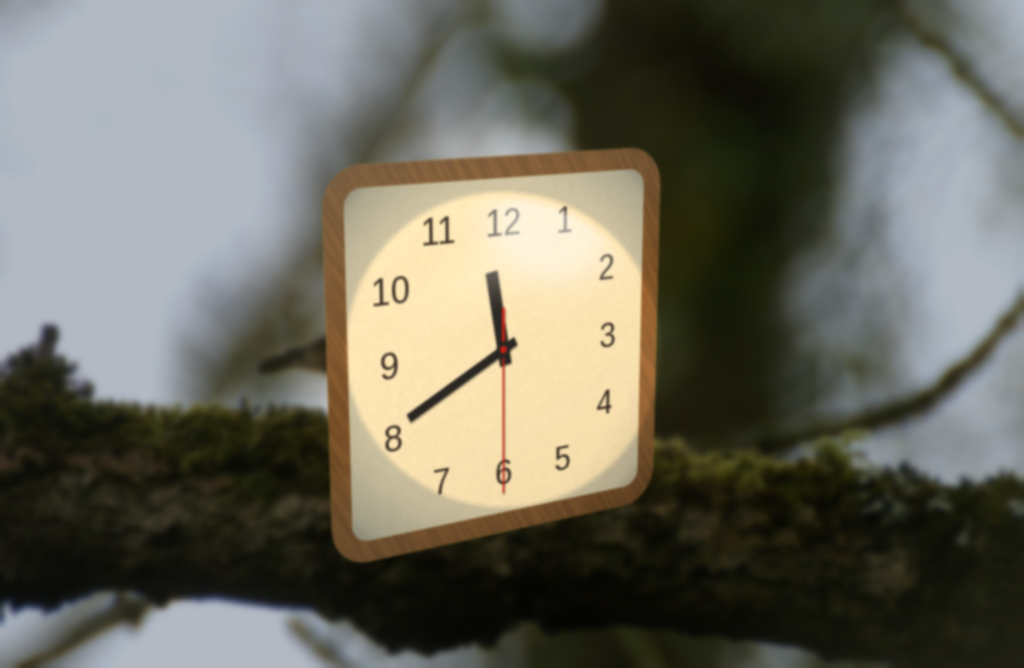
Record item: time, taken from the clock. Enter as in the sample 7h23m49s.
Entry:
11h40m30s
